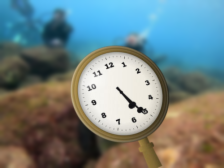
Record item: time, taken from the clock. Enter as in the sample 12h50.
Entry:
5h26
